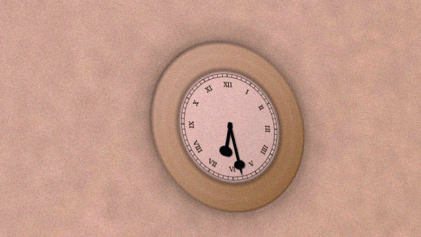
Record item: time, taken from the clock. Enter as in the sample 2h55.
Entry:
6h28
